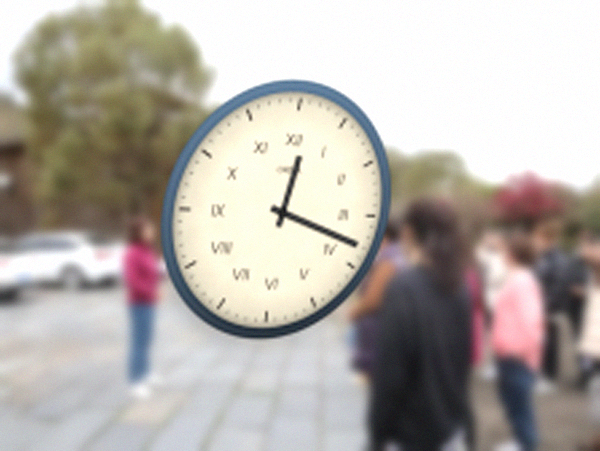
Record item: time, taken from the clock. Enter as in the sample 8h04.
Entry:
12h18
